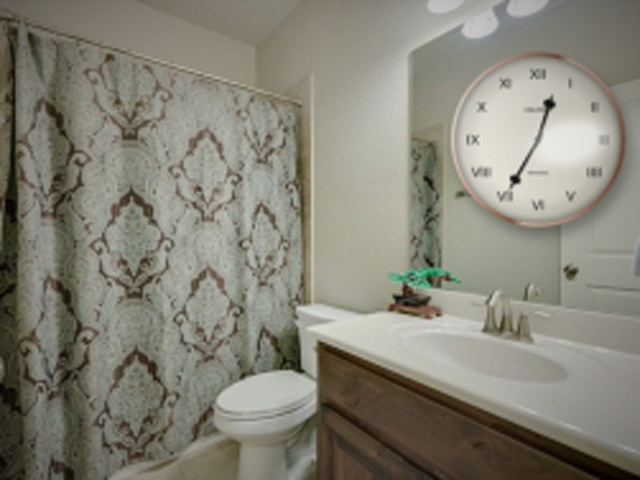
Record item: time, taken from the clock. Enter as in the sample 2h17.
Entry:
12h35
